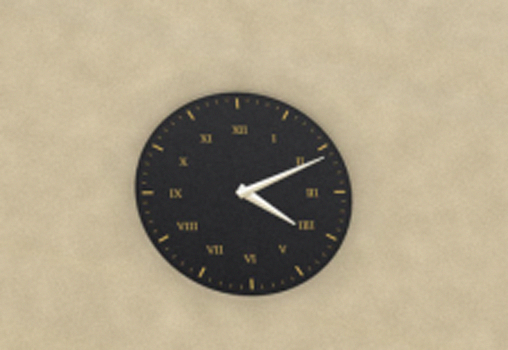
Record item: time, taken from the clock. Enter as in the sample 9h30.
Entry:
4h11
